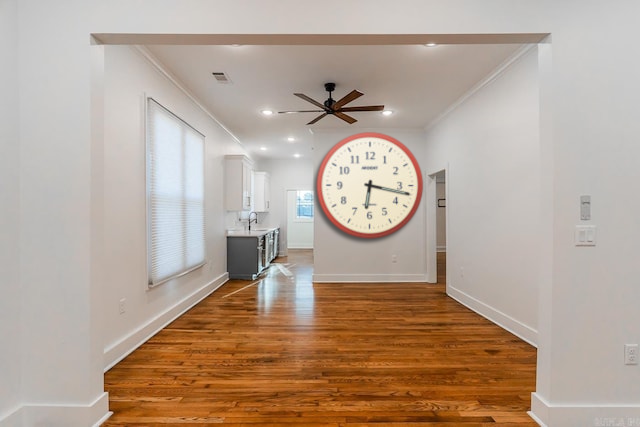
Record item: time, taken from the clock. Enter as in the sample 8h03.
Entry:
6h17
